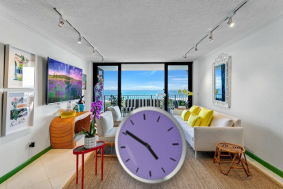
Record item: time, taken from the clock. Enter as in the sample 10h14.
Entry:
4h51
